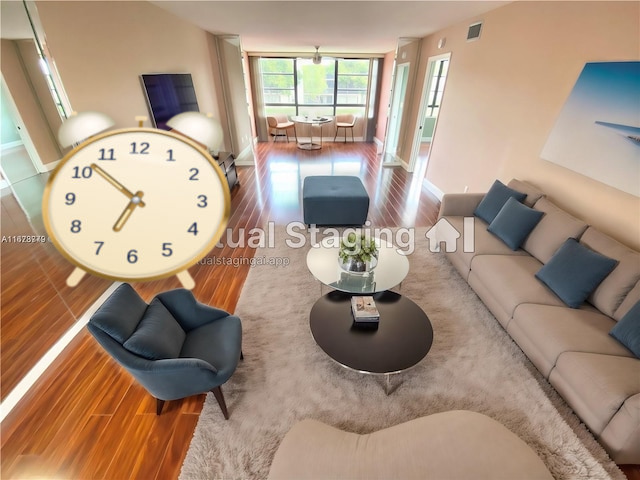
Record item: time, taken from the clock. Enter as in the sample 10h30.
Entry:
6h52
